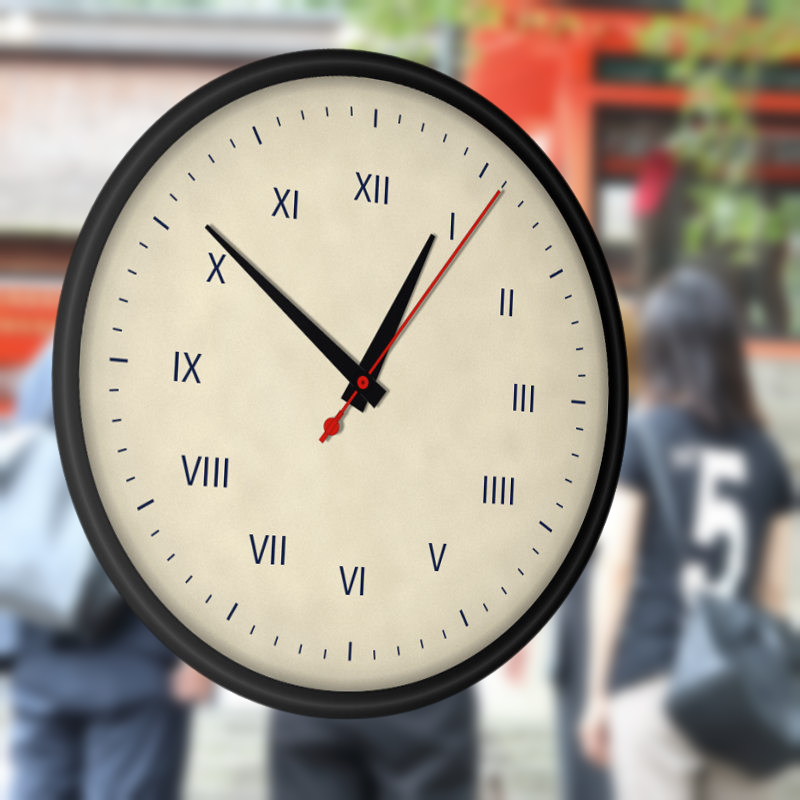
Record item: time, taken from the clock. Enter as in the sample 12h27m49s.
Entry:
12h51m06s
